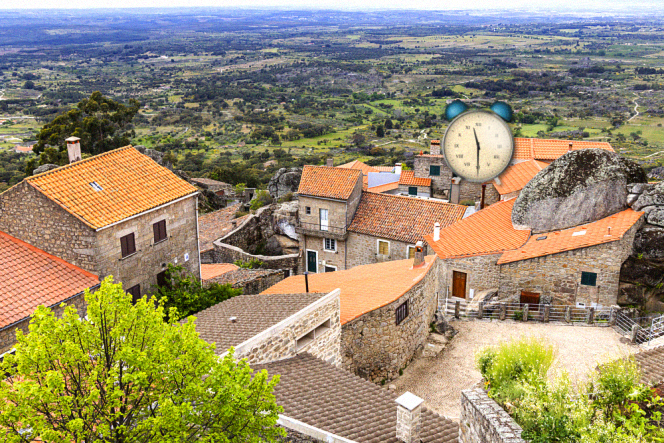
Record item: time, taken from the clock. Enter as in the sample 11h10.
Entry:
11h30
